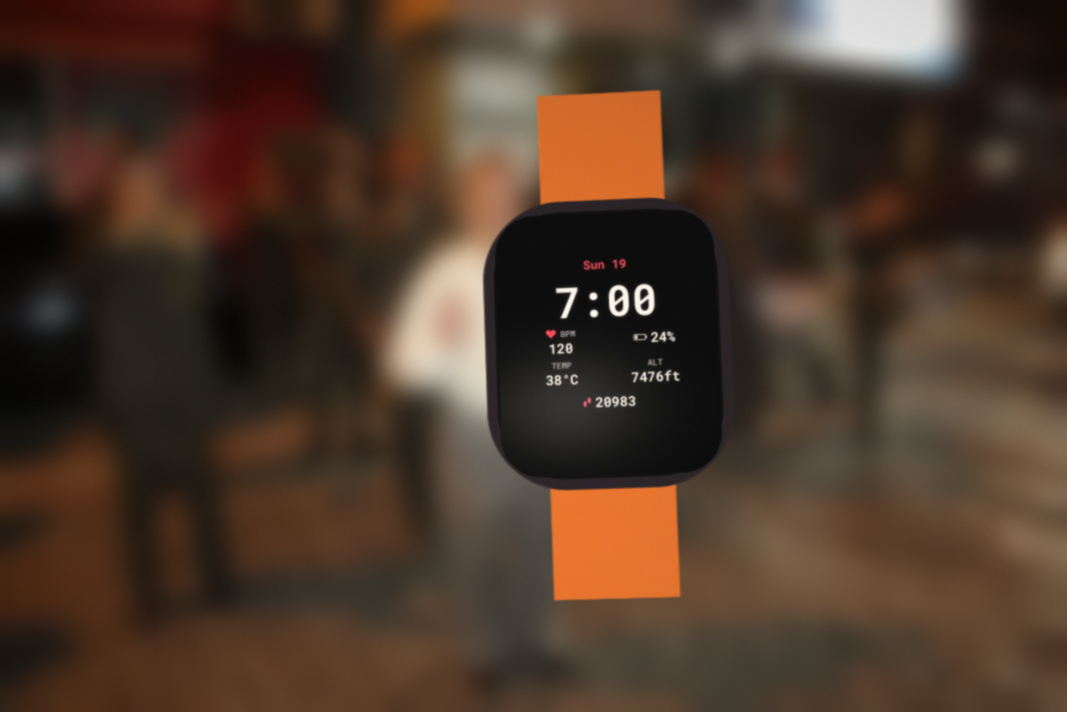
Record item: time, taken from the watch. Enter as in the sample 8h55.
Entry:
7h00
